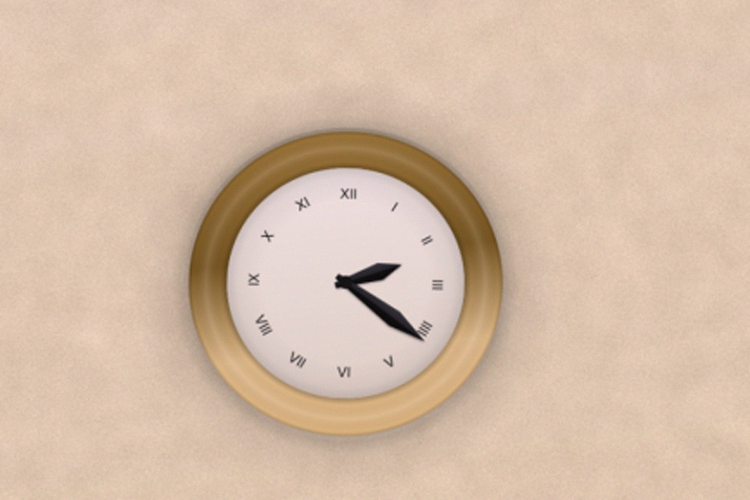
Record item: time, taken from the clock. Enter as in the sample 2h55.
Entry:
2h21
